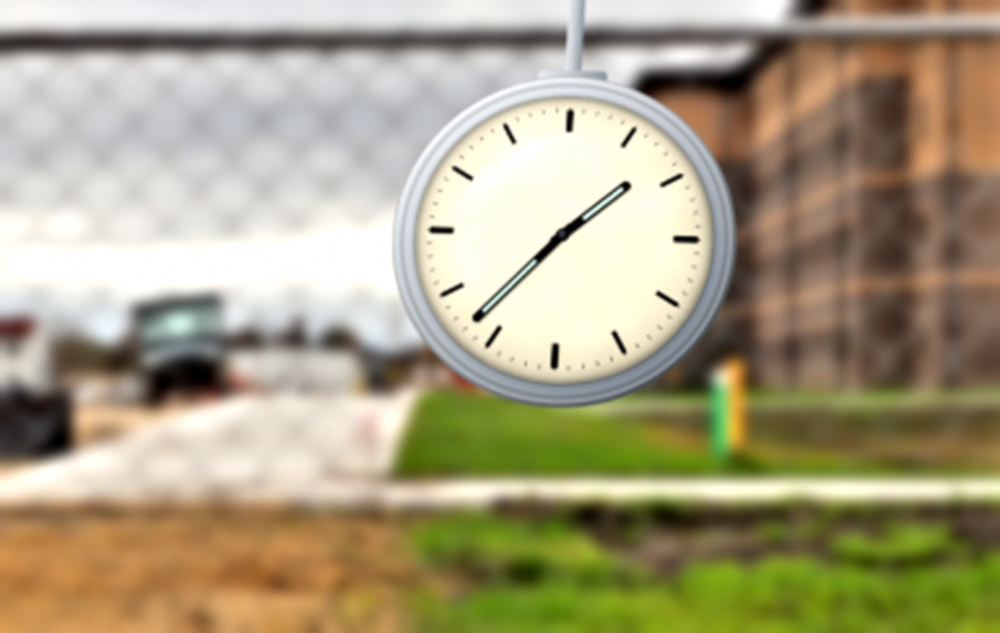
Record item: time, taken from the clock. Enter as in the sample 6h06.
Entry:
1h37
